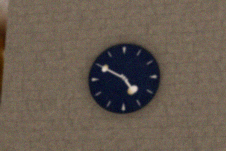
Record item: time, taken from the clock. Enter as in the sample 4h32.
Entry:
4h50
